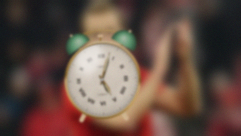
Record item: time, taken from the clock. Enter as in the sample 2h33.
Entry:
5h03
